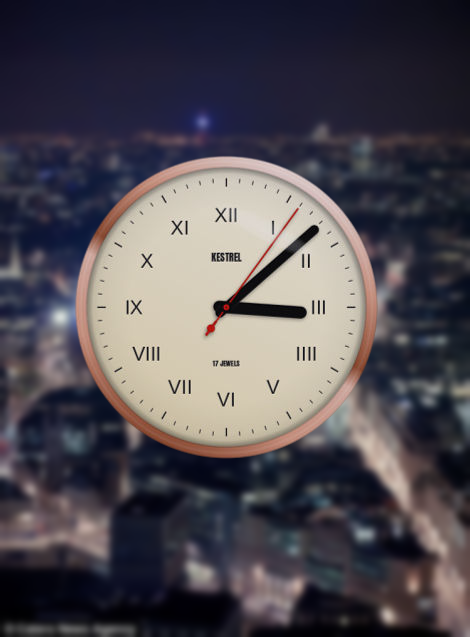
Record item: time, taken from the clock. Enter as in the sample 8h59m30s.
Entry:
3h08m06s
